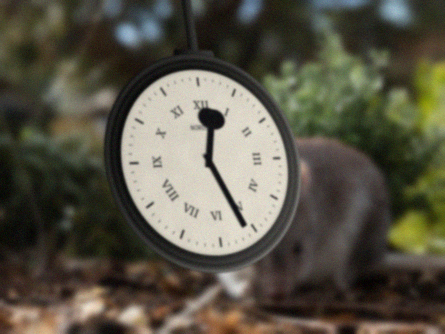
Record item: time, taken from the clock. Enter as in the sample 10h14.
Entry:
12h26
